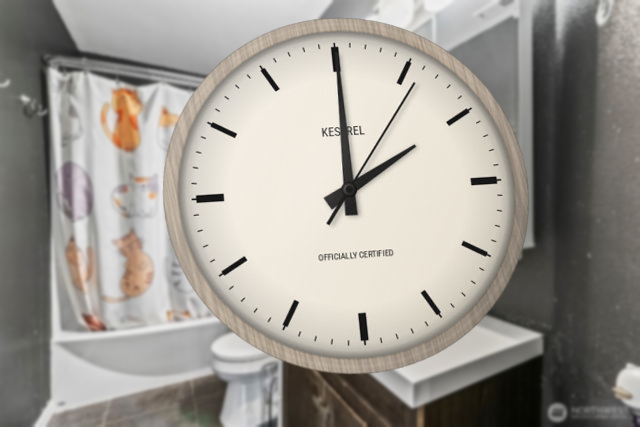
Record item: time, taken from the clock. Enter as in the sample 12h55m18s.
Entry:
2h00m06s
